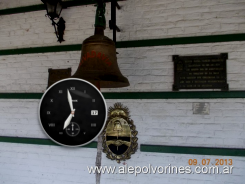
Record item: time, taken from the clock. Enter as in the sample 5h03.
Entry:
6h58
